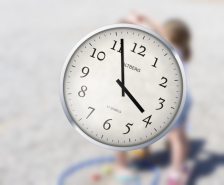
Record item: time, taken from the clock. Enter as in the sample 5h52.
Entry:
3h56
